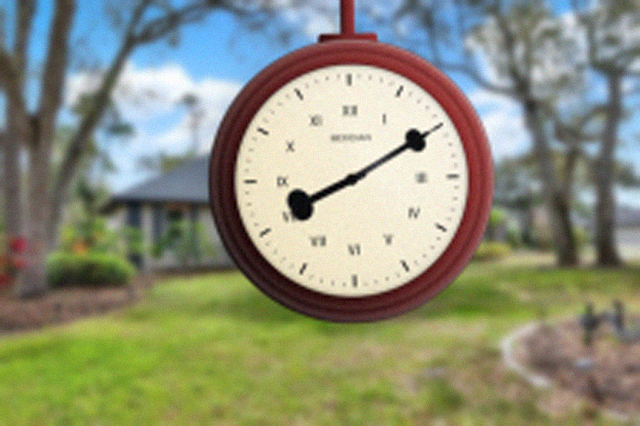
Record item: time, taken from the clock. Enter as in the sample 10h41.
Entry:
8h10
